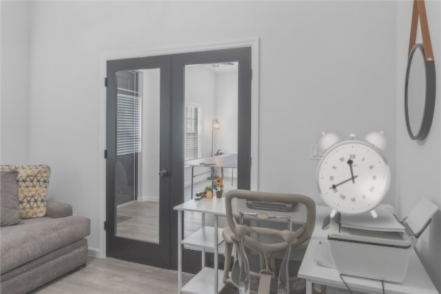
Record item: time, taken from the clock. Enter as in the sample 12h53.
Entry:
11h41
